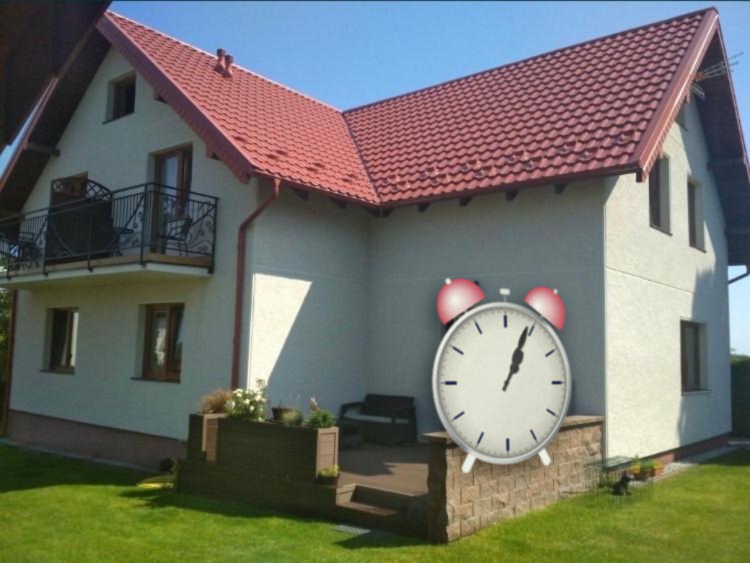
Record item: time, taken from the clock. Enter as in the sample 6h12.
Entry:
1h04
